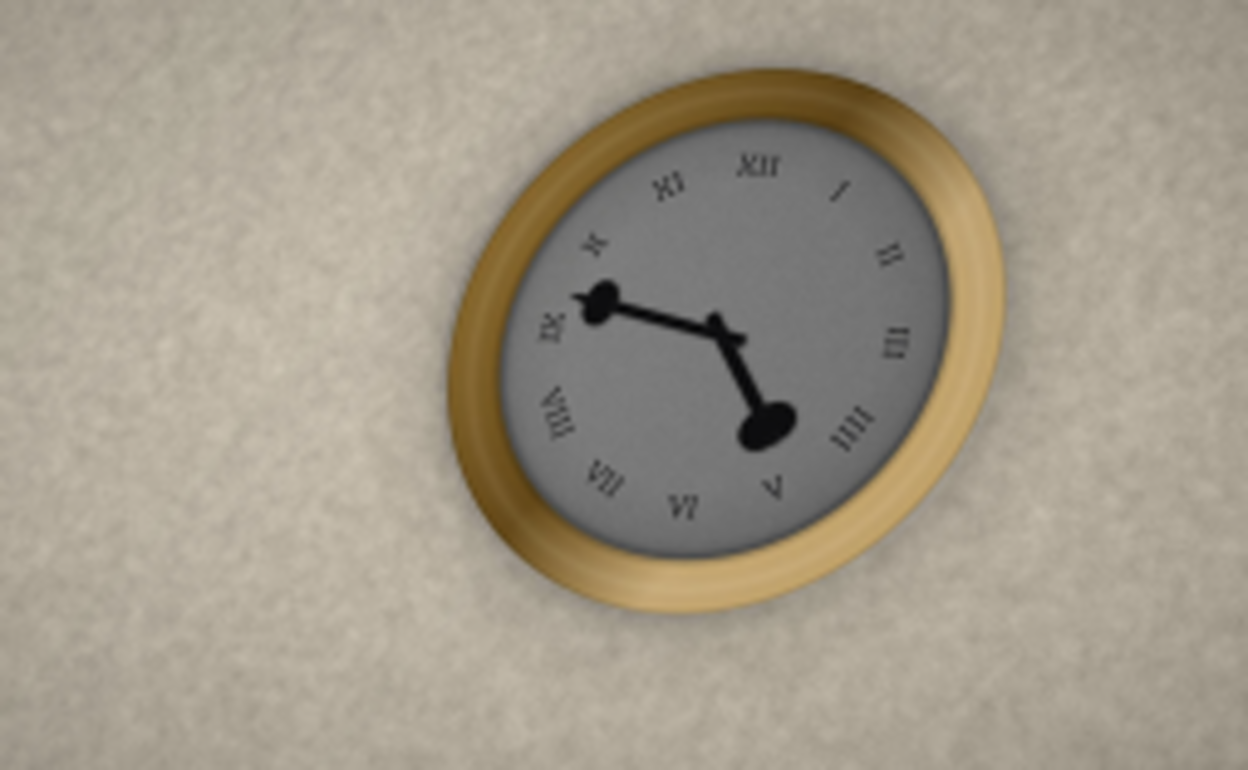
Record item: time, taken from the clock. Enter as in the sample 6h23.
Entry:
4h47
